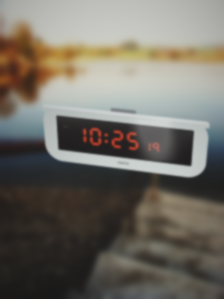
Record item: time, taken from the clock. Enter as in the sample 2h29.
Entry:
10h25
